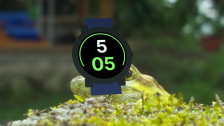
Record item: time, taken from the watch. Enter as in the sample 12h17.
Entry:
5h05
